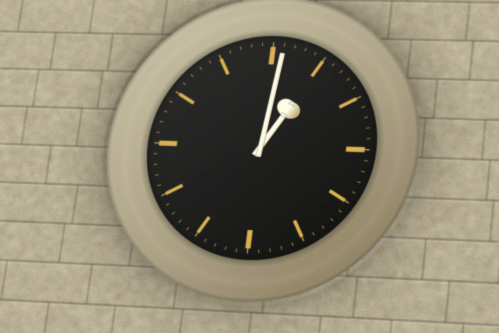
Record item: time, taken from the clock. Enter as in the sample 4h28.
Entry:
1h01
